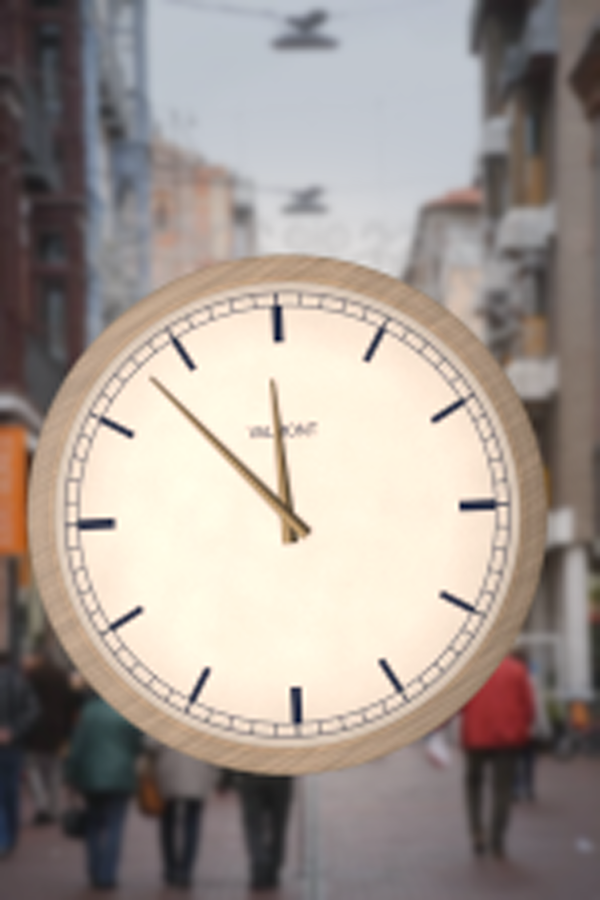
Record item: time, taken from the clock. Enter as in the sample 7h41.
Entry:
11h53
